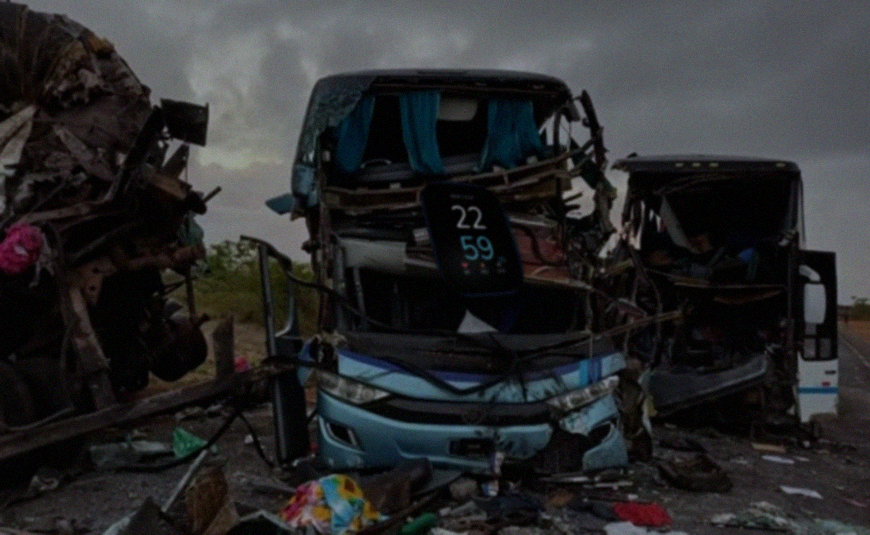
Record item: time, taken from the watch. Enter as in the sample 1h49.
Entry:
22h59
